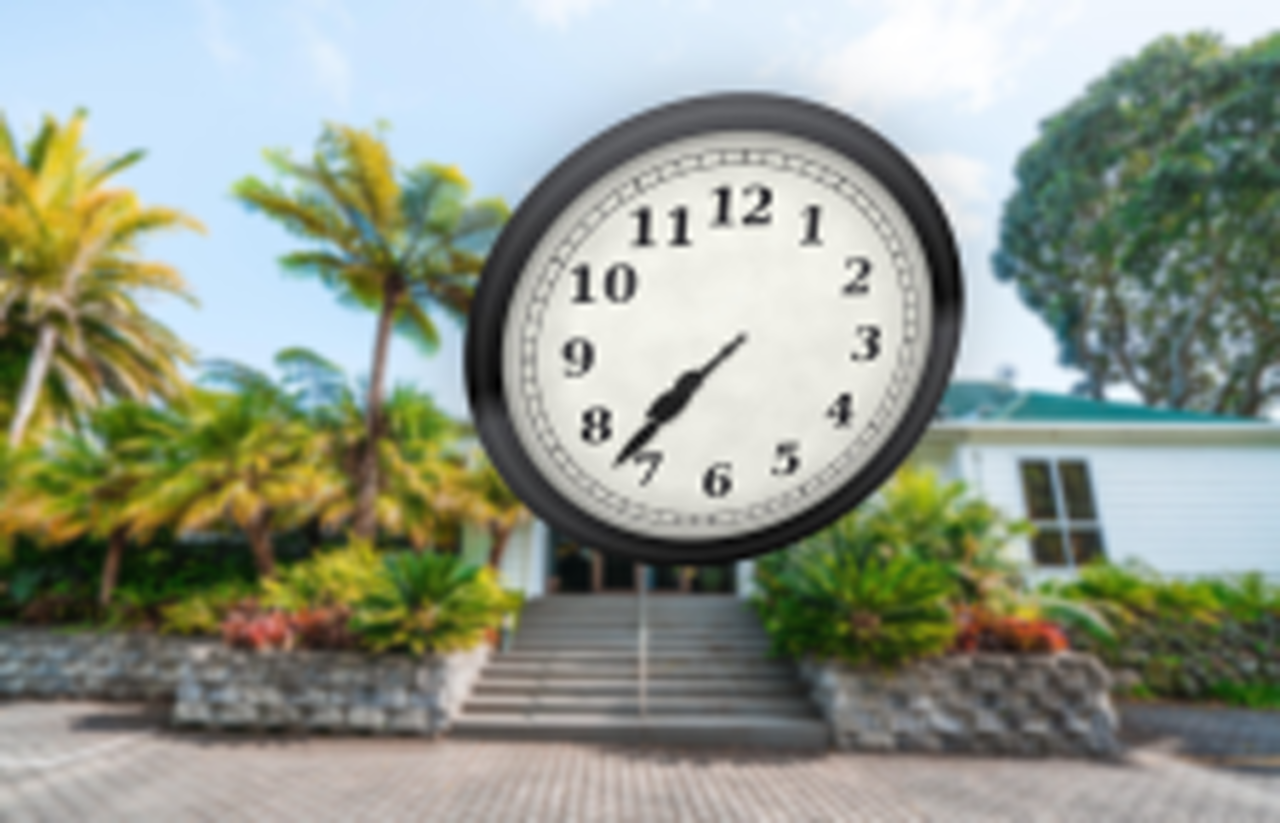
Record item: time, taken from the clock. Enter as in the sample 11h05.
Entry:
7h37
